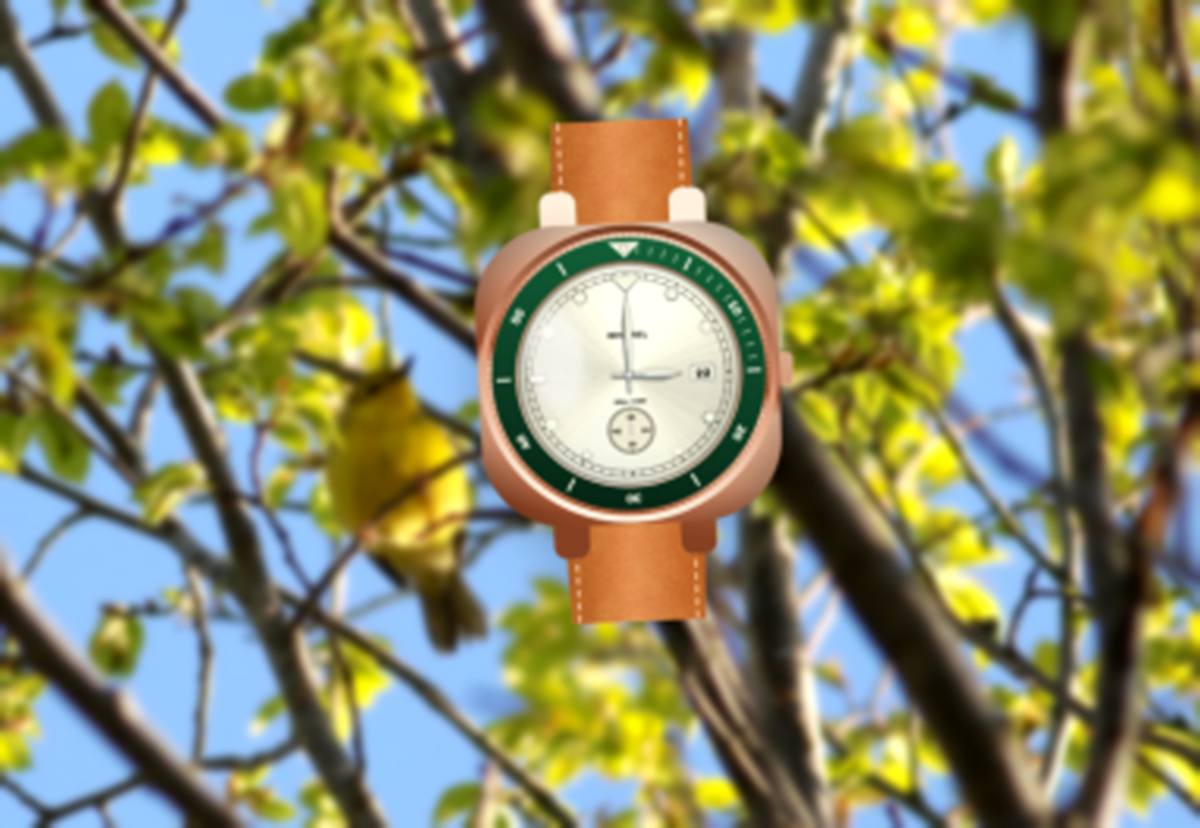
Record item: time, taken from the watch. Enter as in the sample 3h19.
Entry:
3h00
